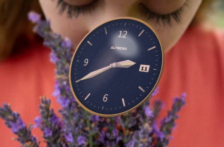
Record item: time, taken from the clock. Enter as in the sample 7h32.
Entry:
2h40
